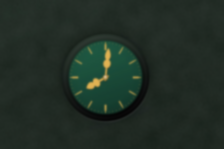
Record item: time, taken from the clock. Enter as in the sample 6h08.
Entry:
8h01
